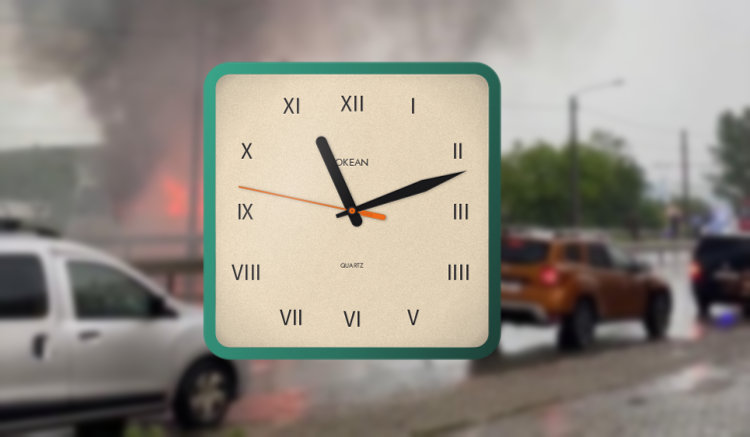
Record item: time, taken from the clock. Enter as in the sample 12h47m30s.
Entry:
11h11m47s
